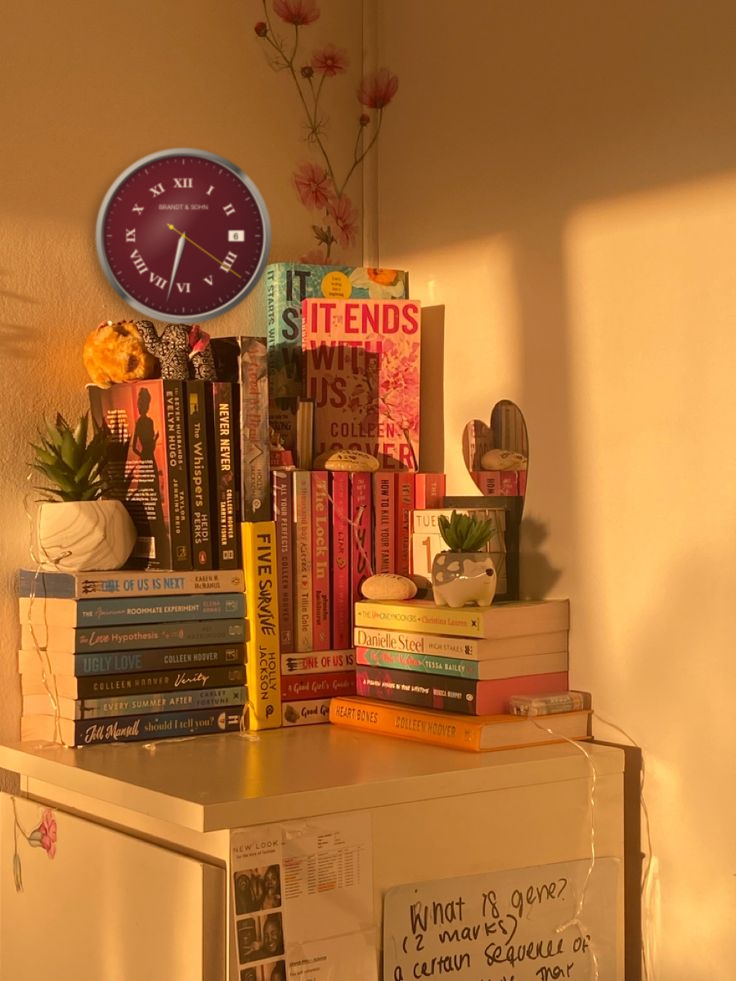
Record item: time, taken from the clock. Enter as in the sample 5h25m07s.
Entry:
6h32m21s
